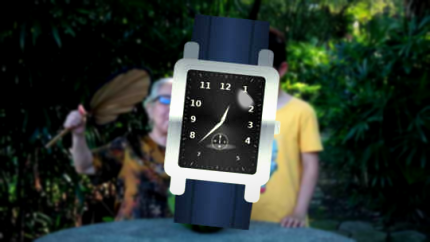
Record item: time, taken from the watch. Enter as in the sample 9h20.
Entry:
12h37
